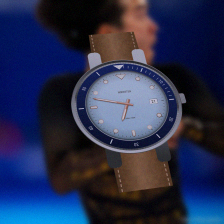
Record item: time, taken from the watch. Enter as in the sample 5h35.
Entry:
6h48
